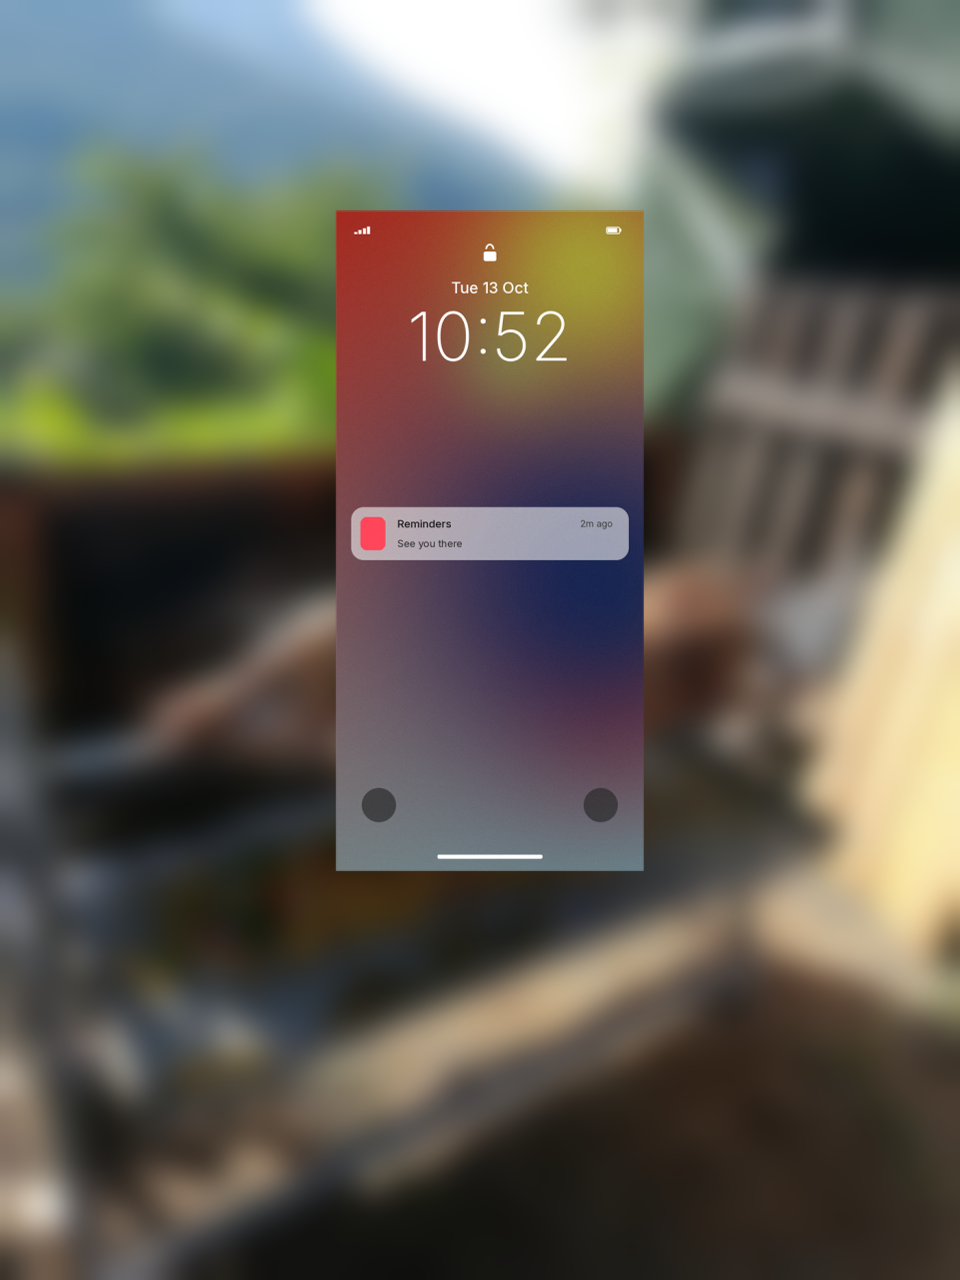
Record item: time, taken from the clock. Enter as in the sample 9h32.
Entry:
10h52
